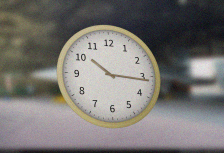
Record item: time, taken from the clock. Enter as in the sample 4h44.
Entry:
10h16
